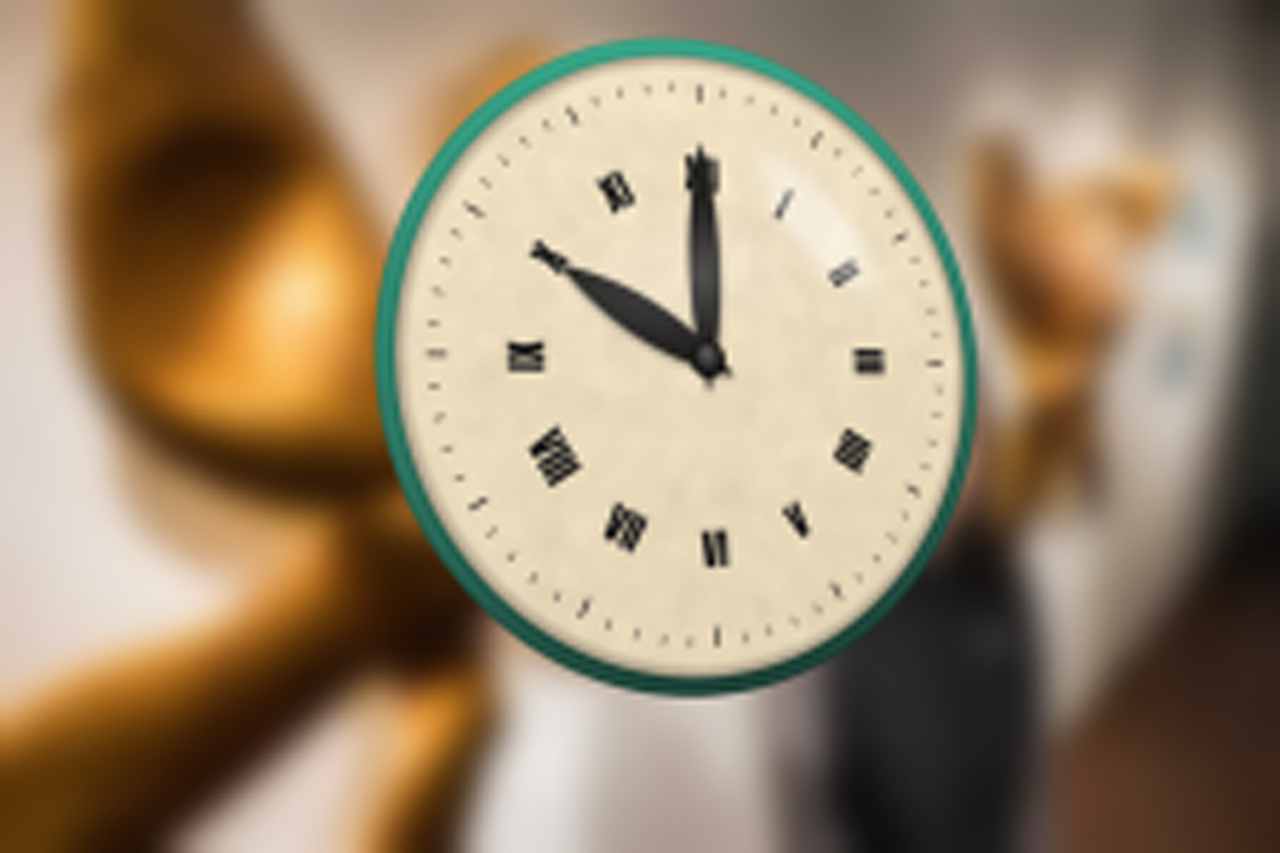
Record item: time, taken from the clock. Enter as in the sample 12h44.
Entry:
10h00
